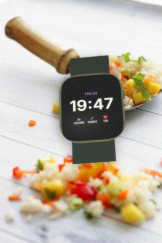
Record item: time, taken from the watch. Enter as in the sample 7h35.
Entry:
19h47
